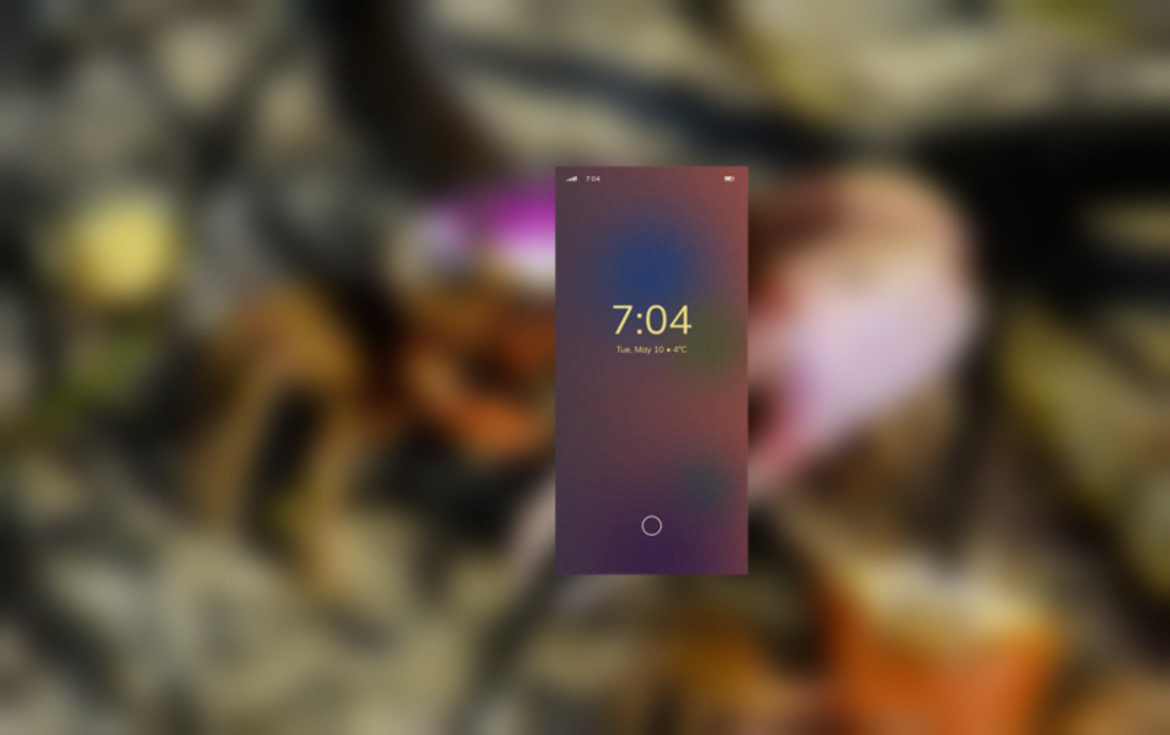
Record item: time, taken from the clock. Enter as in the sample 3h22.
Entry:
7h04
